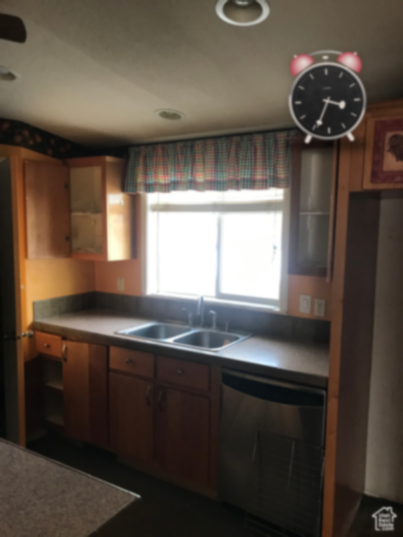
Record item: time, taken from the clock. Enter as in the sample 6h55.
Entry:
3h34
